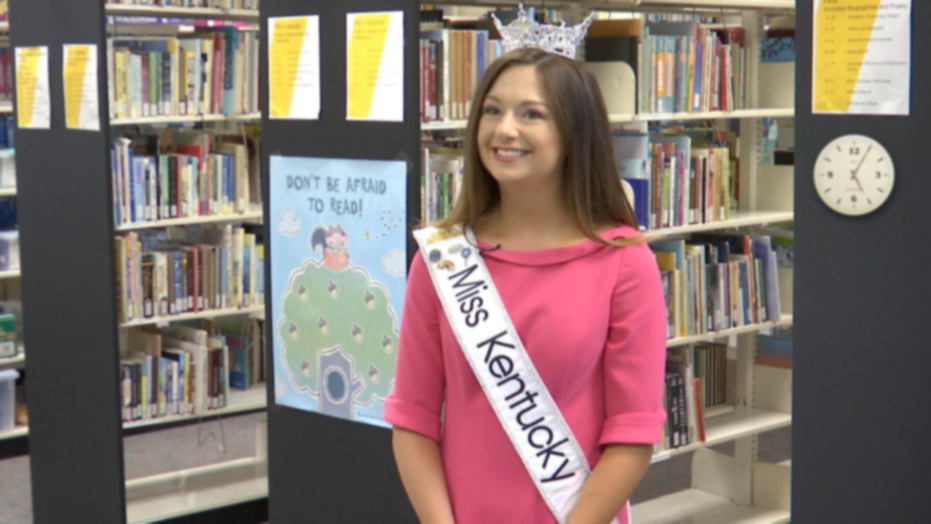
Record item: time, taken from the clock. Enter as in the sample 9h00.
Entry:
5h05
